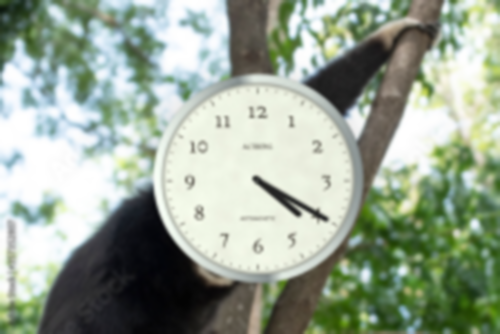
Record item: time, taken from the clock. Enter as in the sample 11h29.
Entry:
4h20
